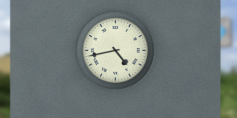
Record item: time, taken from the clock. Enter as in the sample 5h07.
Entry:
4h43
